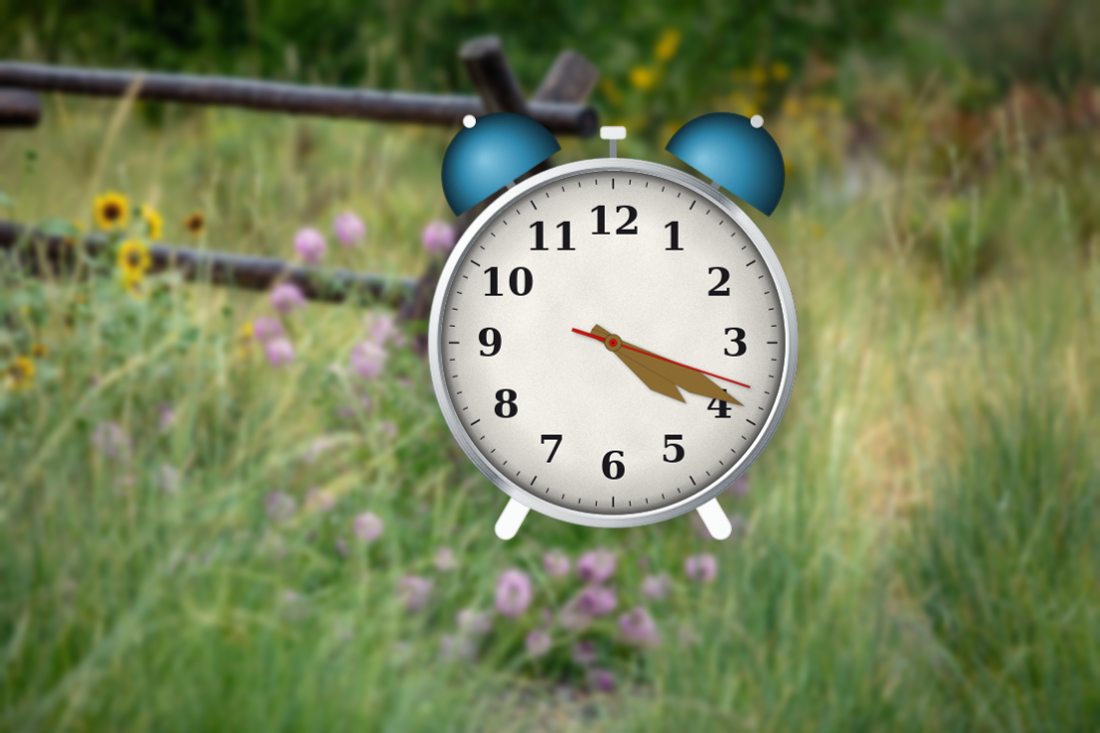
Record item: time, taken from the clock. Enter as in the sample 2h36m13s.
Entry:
4h19m18s
